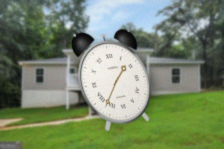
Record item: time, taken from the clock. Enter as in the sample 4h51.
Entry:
1h37
